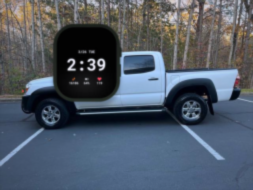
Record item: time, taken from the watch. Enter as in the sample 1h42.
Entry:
2h39
